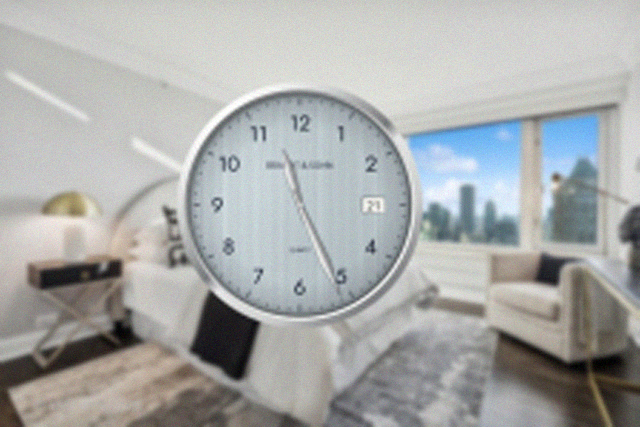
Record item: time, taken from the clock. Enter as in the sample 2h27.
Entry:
11h26
